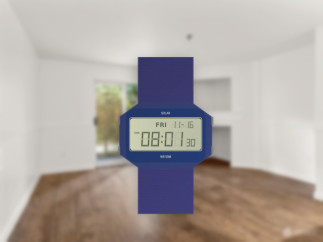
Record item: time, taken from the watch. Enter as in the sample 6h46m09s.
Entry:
8h01m30s
